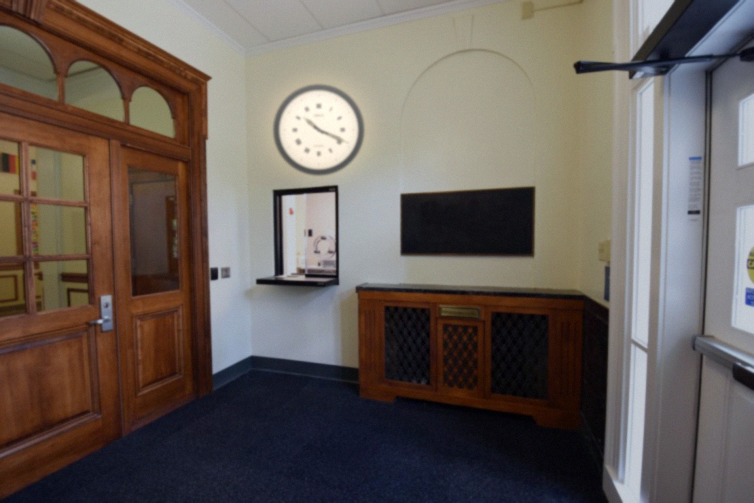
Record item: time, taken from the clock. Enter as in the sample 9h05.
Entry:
10h19
